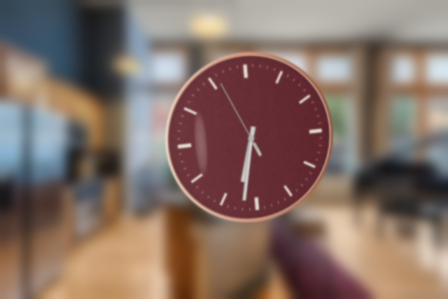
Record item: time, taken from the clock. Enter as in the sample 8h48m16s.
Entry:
6h31m56s
